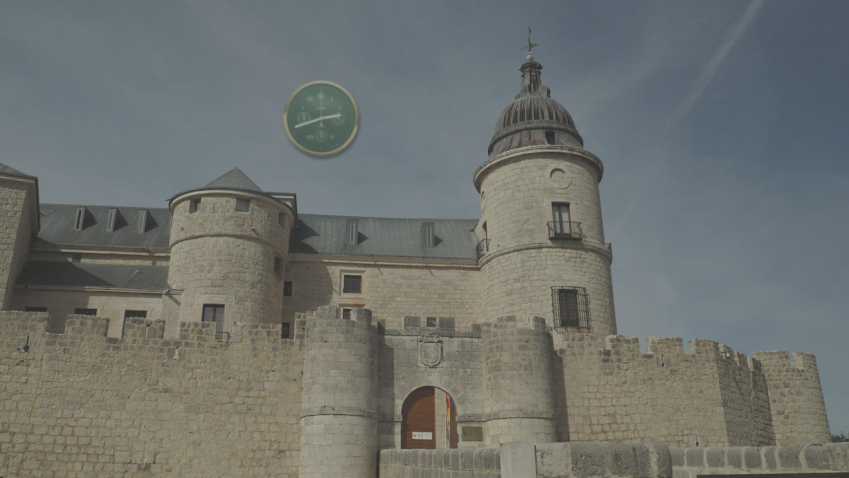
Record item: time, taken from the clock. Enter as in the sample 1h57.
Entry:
2h42
